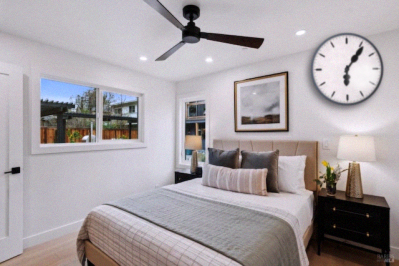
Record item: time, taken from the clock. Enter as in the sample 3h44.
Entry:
6h06
